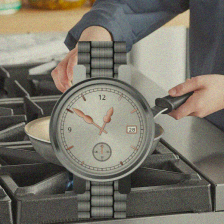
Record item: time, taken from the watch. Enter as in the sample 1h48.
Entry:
12h51
